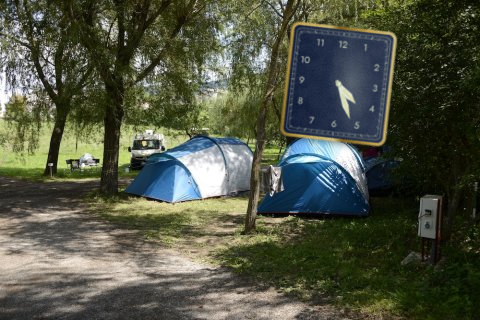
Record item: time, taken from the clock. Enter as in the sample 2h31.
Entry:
4h26
